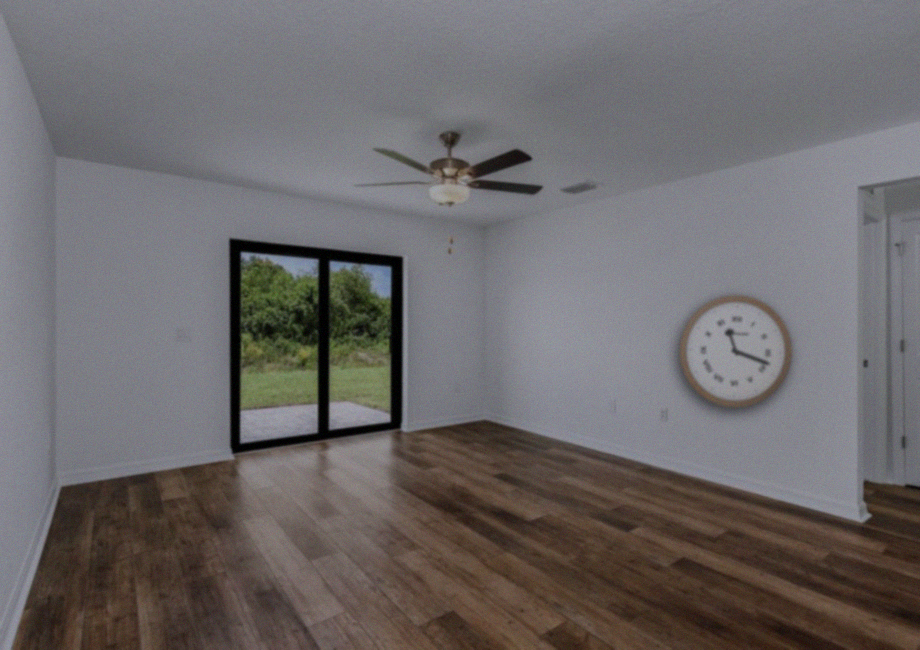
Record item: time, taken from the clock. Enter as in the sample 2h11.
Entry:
11h18
